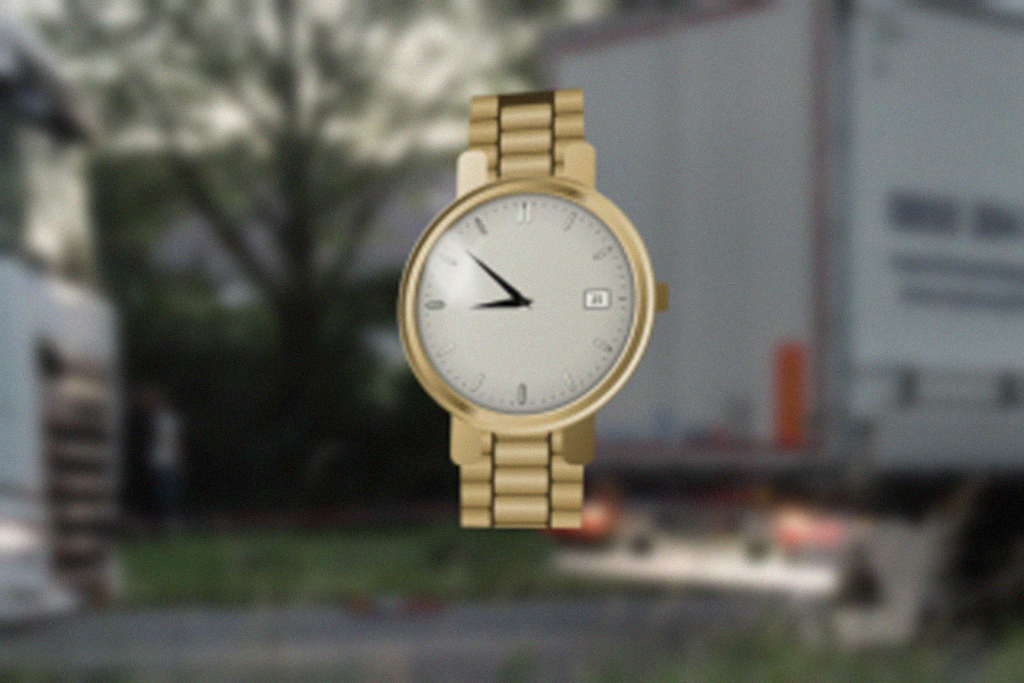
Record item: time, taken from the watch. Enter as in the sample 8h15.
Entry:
8h52
